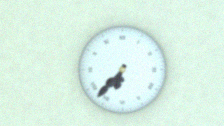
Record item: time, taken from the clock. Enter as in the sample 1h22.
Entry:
6h37
